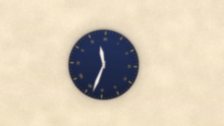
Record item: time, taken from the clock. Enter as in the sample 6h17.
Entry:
11h33
